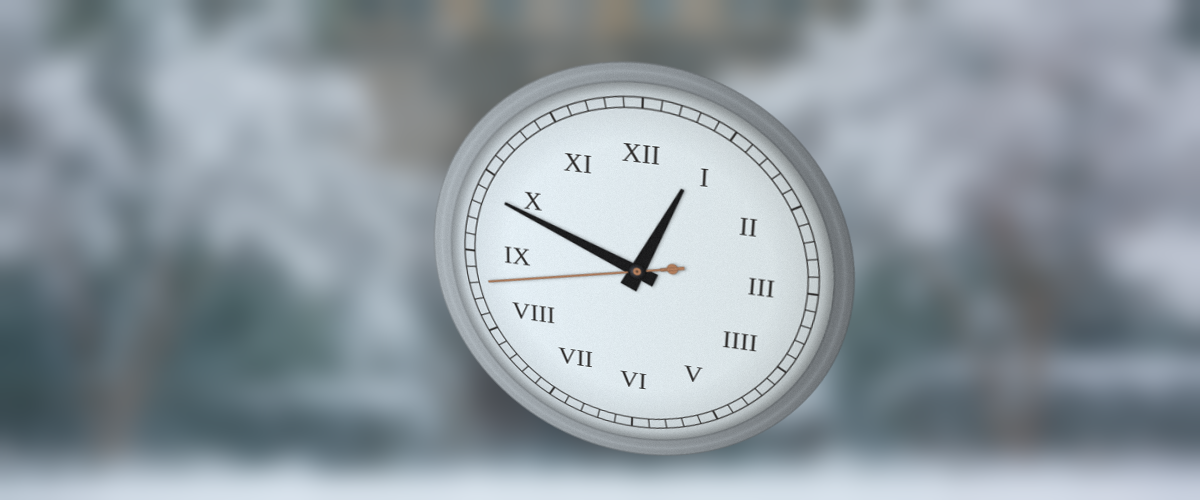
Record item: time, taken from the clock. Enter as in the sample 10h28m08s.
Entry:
12h48m43s
